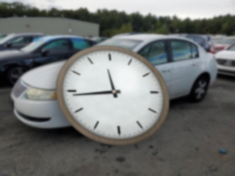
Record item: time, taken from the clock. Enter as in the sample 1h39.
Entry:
11h44
